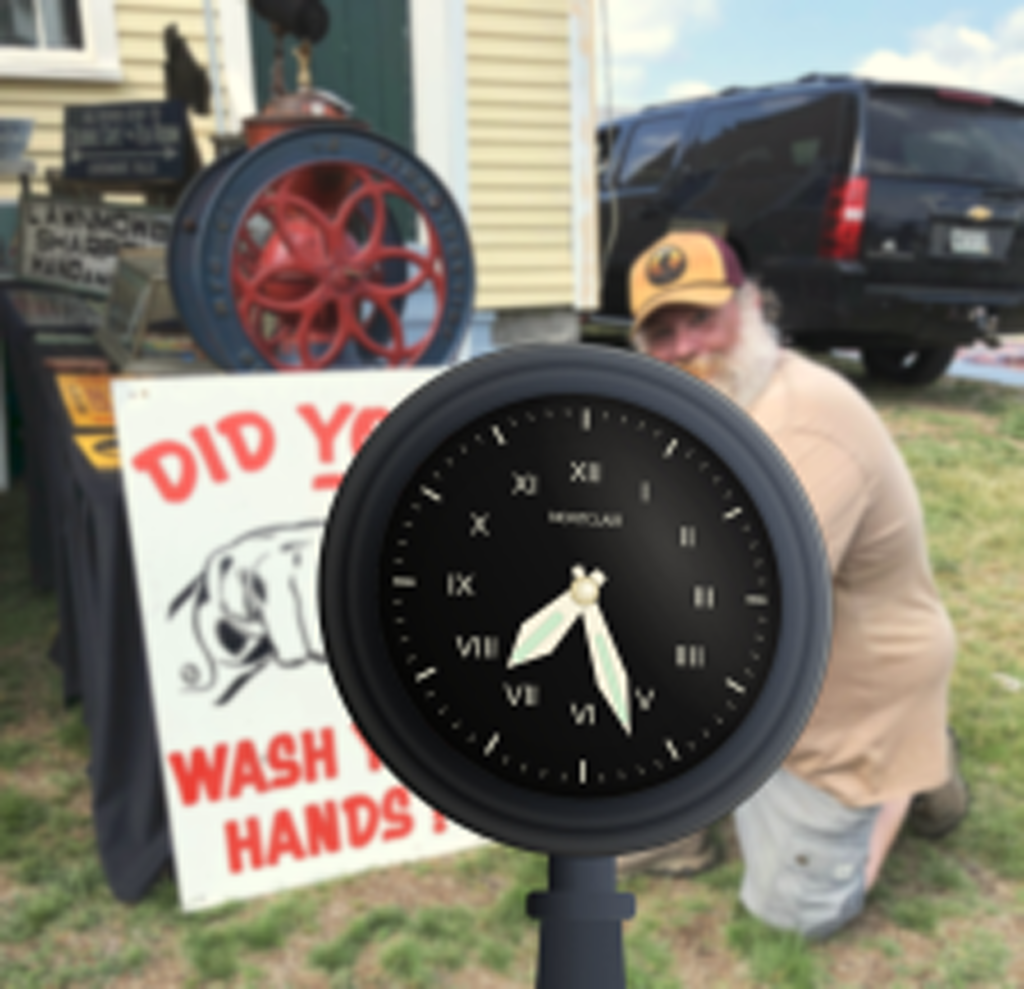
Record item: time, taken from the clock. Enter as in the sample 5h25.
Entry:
7h27
